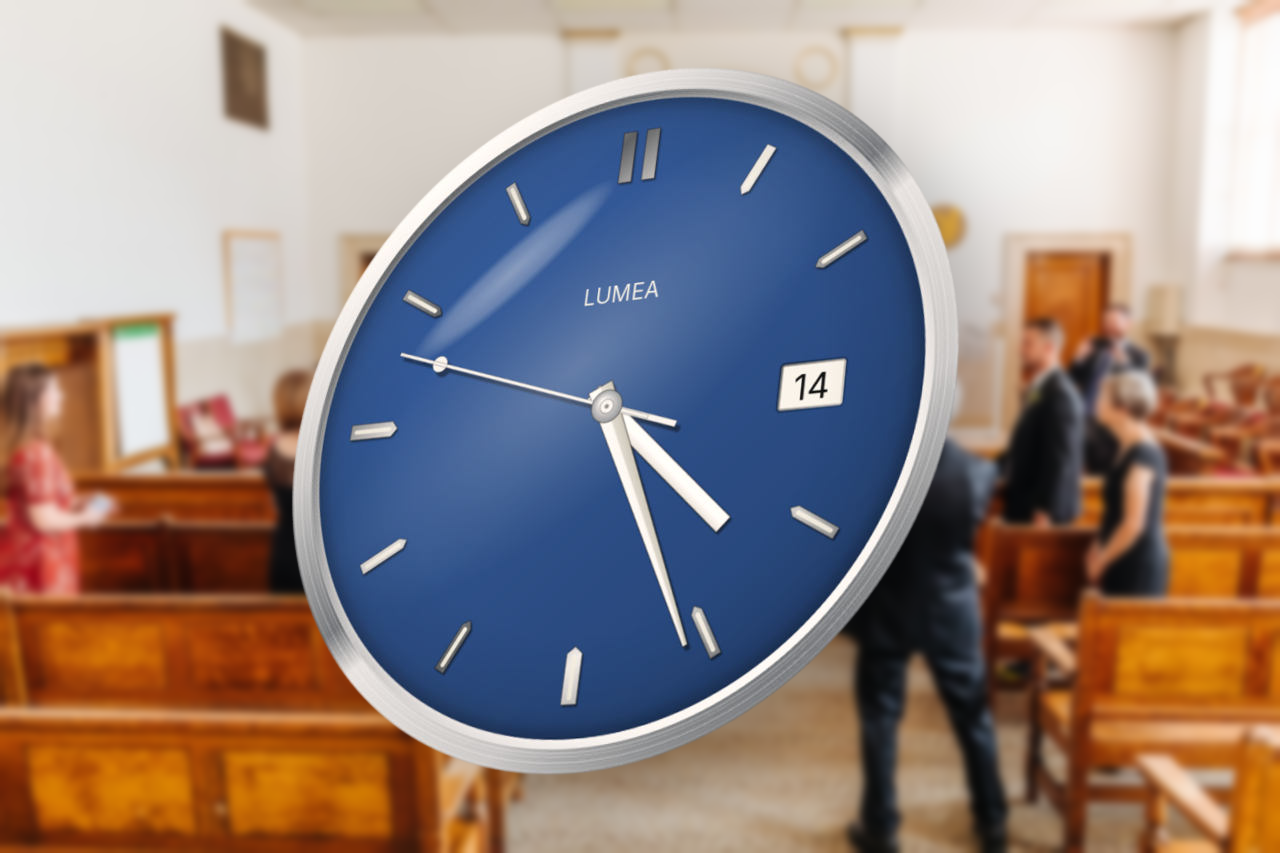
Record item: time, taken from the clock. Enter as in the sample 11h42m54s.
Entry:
4h25m48s
